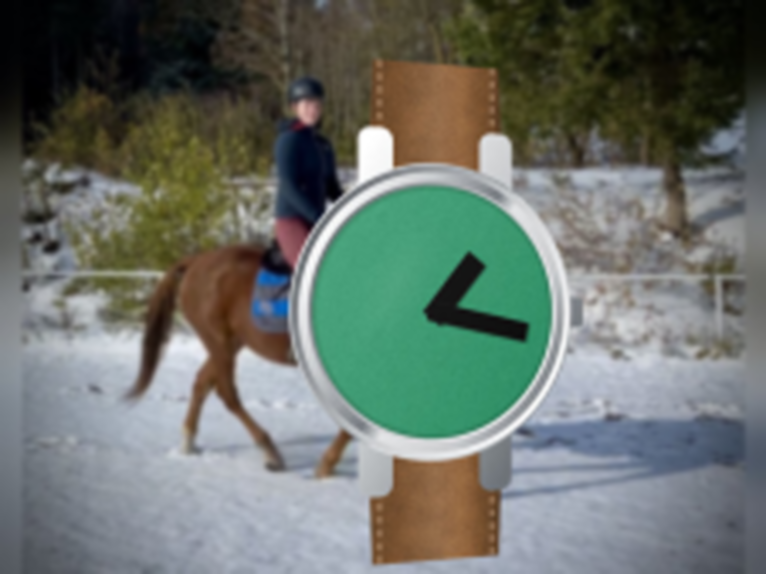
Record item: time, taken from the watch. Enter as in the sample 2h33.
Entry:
1h17
